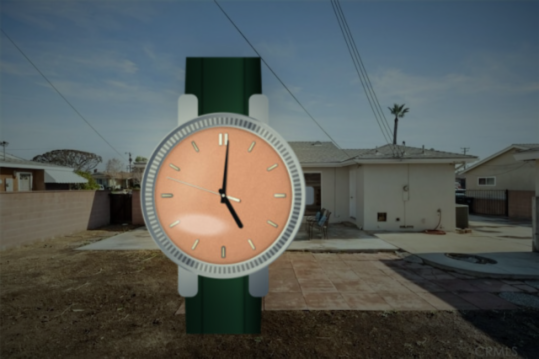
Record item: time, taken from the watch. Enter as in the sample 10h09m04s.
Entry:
5h00m48s
